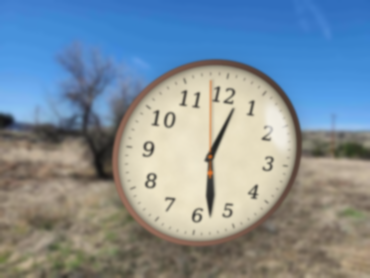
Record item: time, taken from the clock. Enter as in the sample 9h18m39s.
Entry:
12h27m58s
